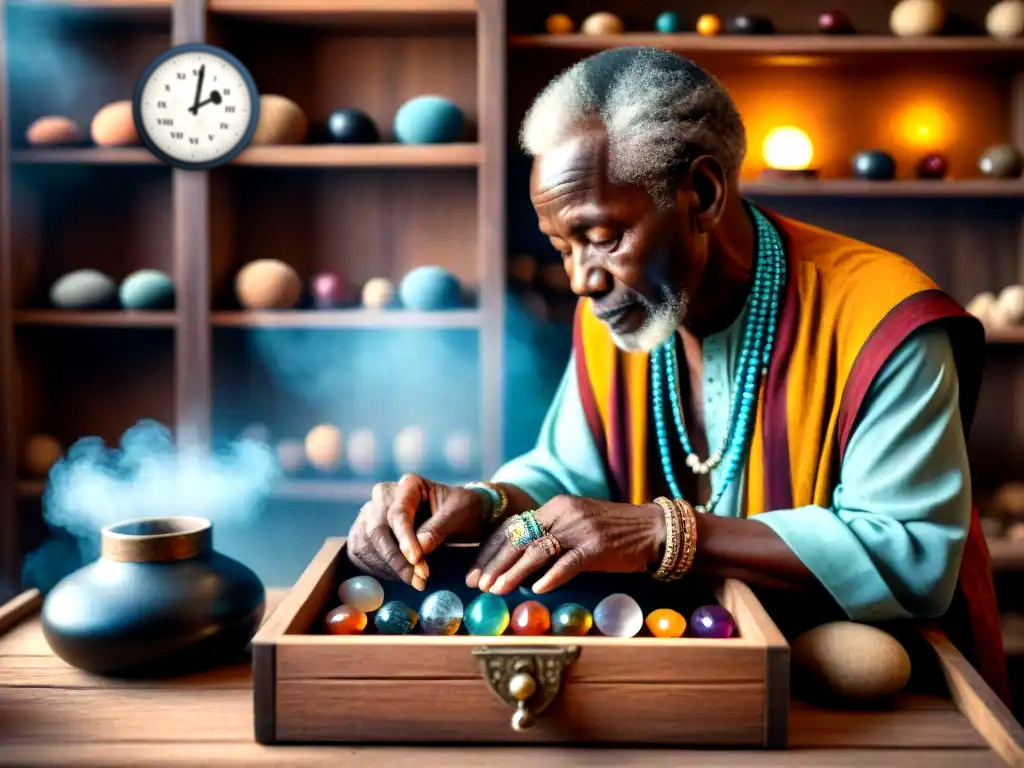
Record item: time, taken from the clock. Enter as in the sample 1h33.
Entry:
2h01
